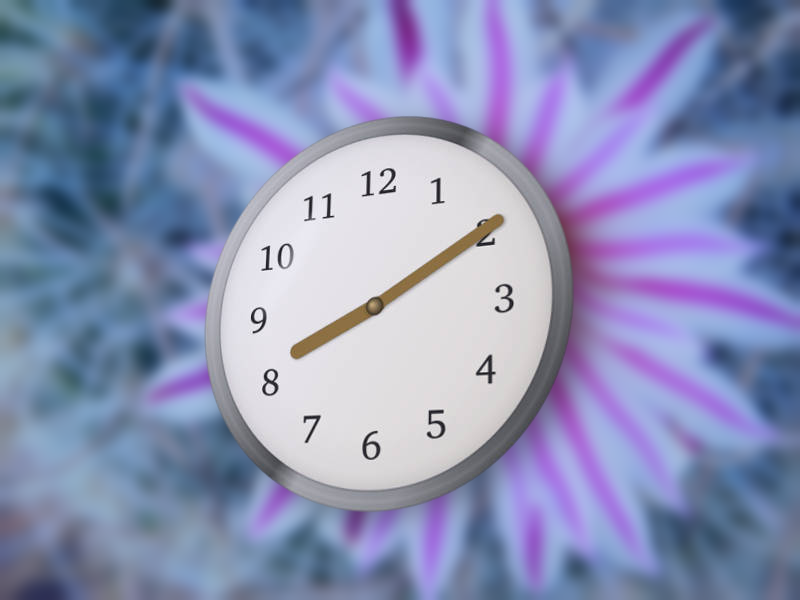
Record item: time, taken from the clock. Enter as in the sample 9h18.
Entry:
8h10
